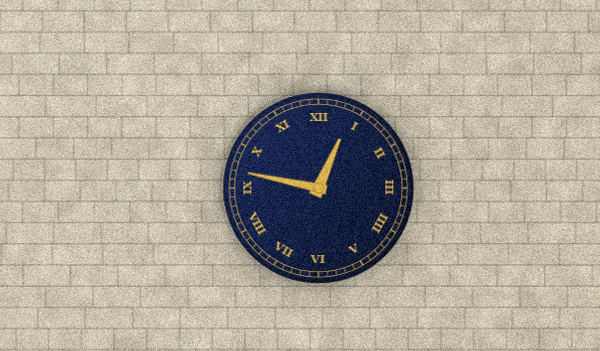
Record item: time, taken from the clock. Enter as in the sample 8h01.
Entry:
12h47
